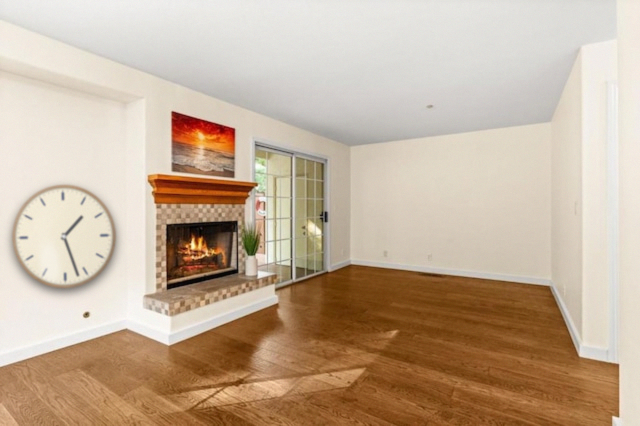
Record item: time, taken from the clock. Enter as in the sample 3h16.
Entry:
1h27
